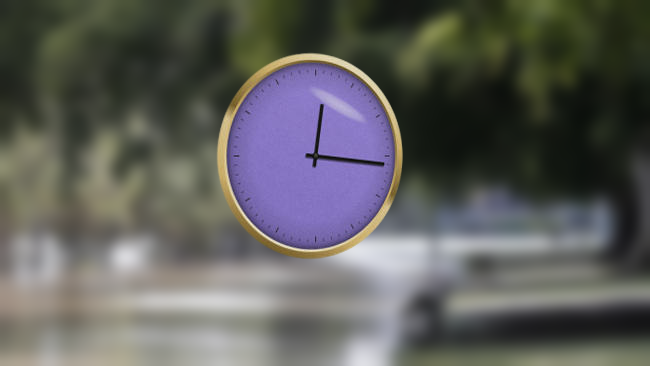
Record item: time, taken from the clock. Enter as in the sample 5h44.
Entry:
12h16
